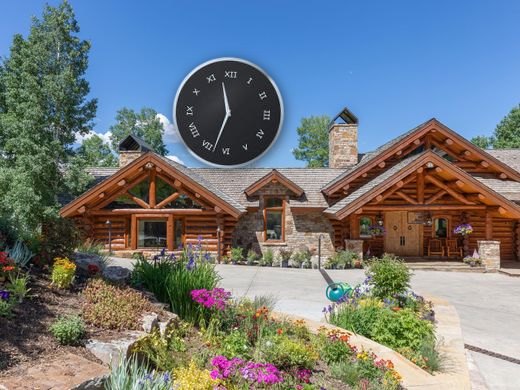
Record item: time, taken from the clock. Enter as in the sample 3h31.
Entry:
11h33
